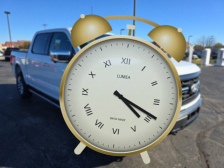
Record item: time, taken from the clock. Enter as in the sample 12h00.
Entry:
4h19
